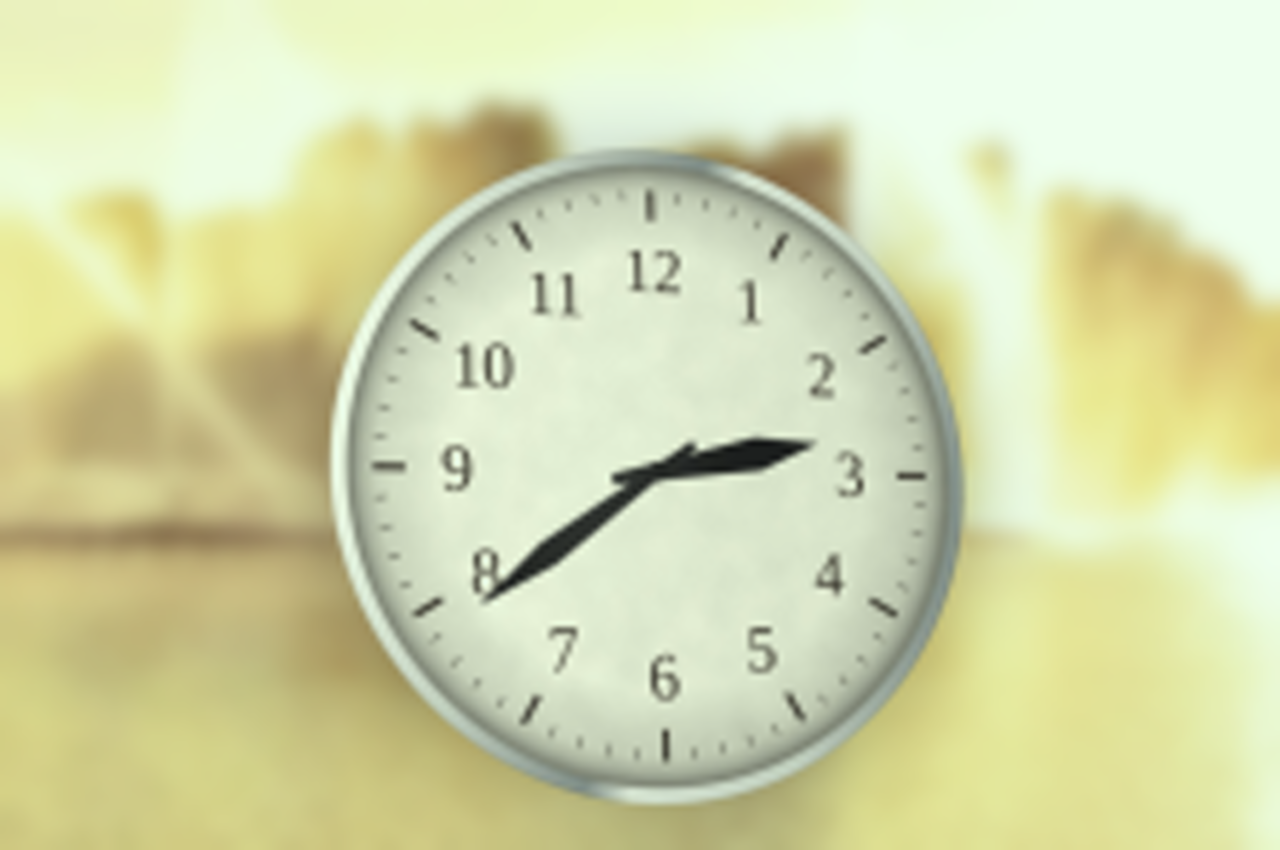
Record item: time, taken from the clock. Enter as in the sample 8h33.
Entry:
2h39
